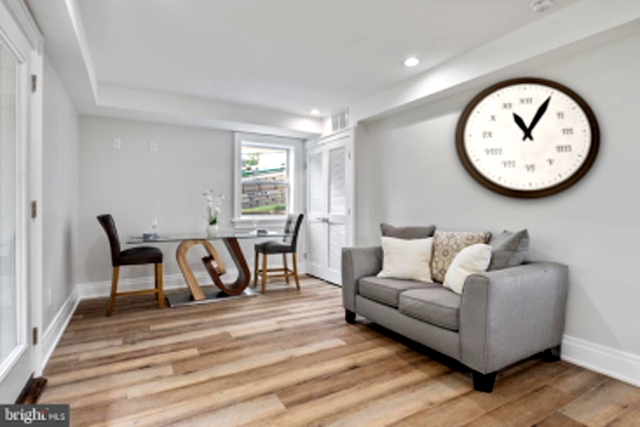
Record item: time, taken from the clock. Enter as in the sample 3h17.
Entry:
11h05
